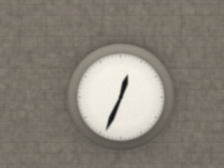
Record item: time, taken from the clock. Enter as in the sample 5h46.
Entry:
12h34
